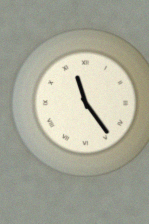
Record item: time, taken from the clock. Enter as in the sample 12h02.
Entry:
11h24
